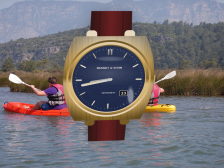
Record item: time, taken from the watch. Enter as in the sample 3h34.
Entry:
8h43
